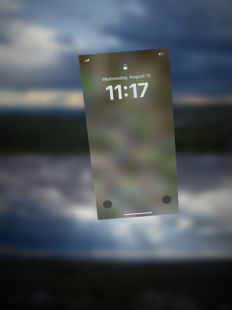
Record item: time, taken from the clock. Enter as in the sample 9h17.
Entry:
11h17
